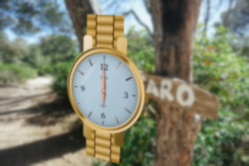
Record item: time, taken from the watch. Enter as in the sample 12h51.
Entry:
6h00
